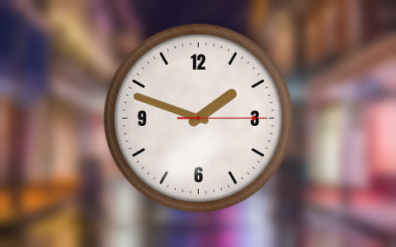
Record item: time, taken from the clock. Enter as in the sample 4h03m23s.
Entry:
1h48m15s
